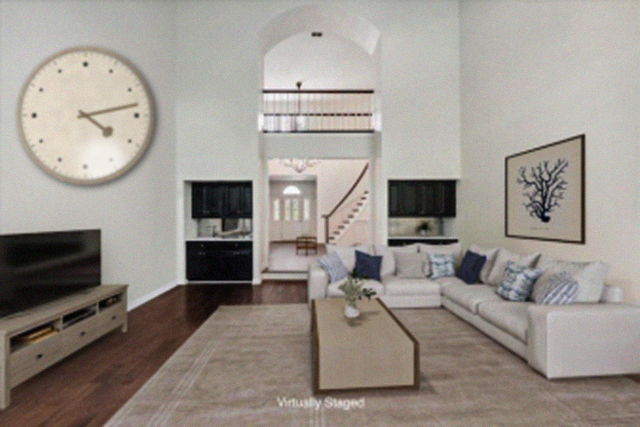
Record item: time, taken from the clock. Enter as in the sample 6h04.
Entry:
4h13
